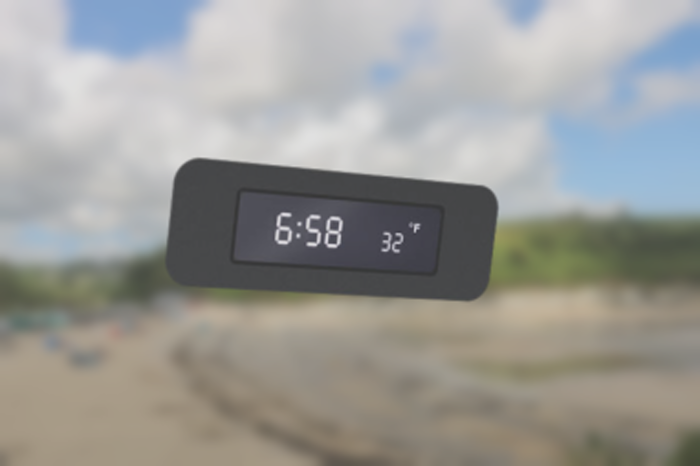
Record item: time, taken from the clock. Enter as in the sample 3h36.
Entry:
6h58
